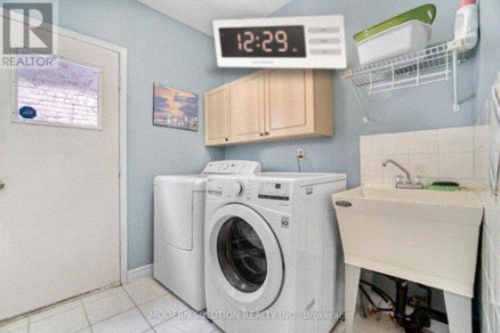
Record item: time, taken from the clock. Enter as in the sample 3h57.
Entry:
12h29
